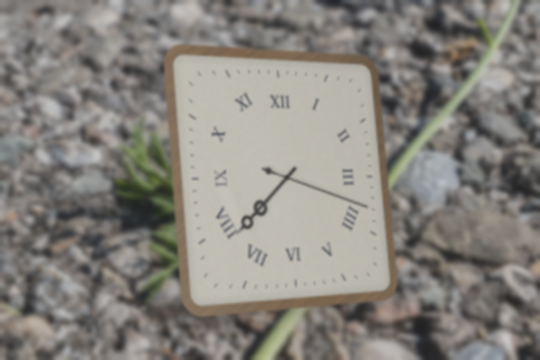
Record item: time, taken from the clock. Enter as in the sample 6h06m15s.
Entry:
7h38m18s
